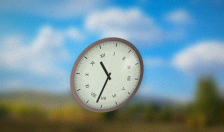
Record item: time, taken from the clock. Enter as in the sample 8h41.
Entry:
11h37
